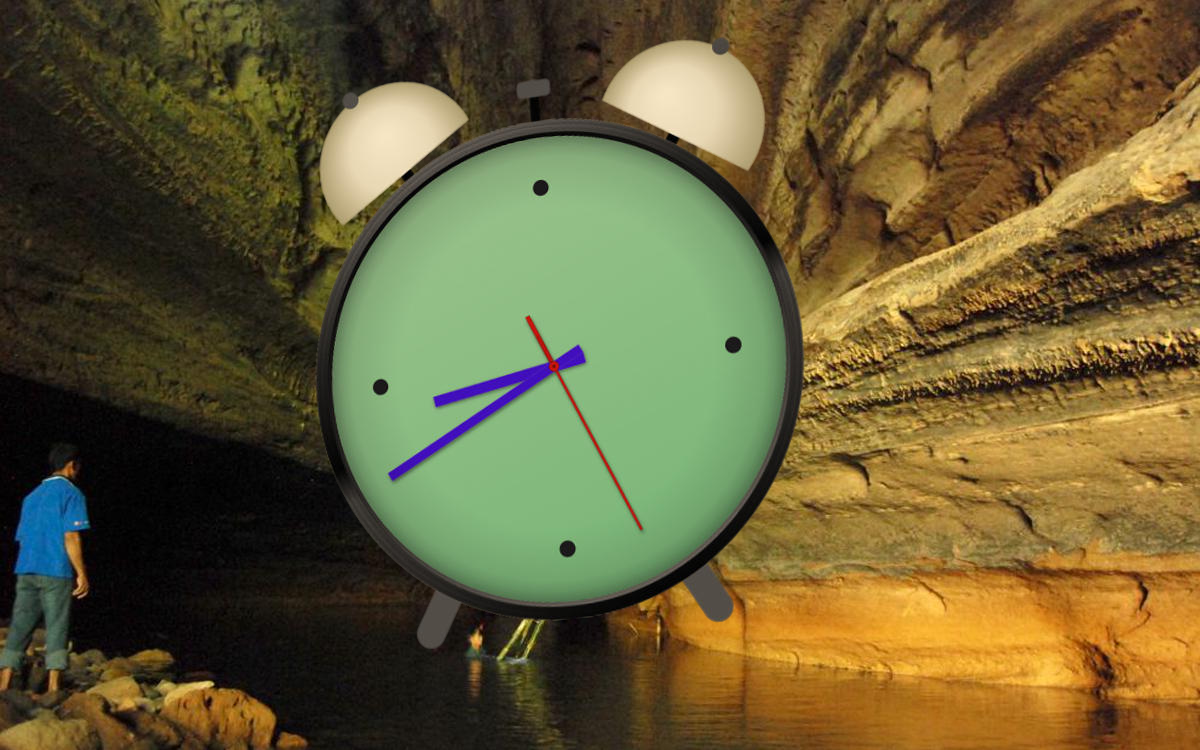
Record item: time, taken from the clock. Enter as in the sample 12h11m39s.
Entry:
8h40m26s
